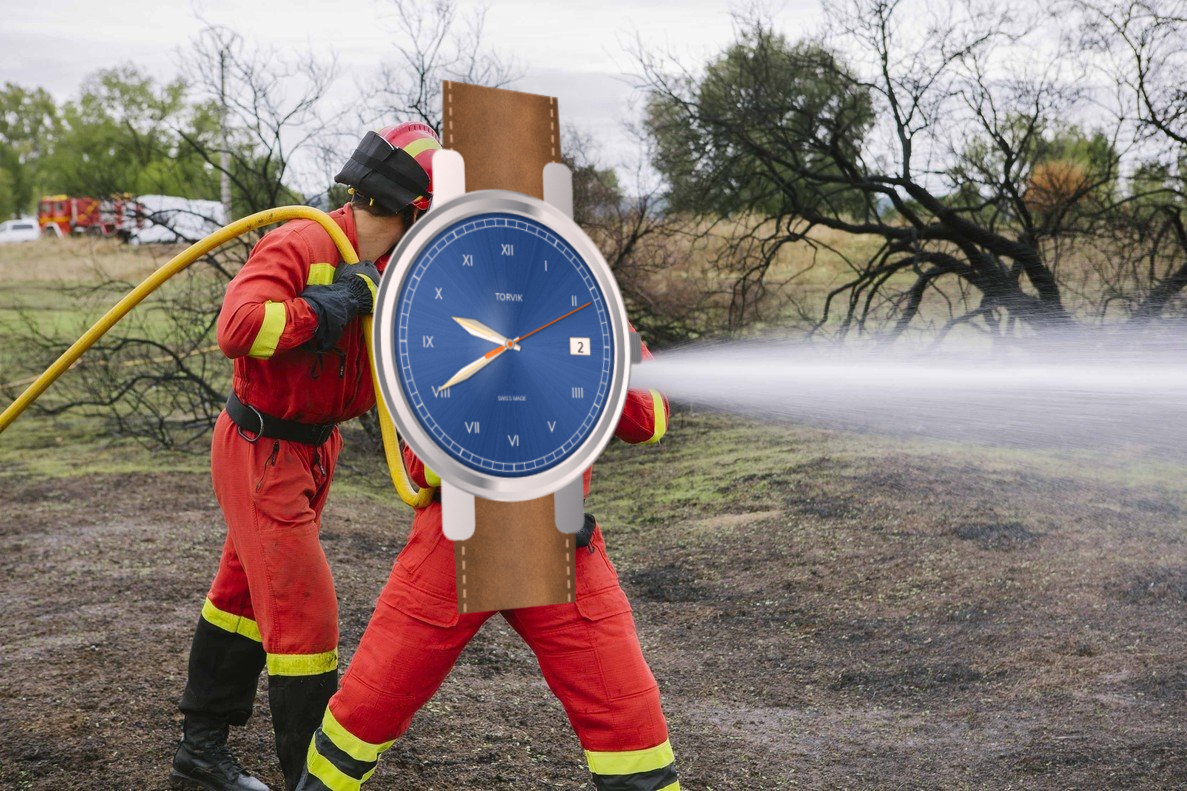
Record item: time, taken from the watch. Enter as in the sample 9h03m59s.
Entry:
9h40m11s
